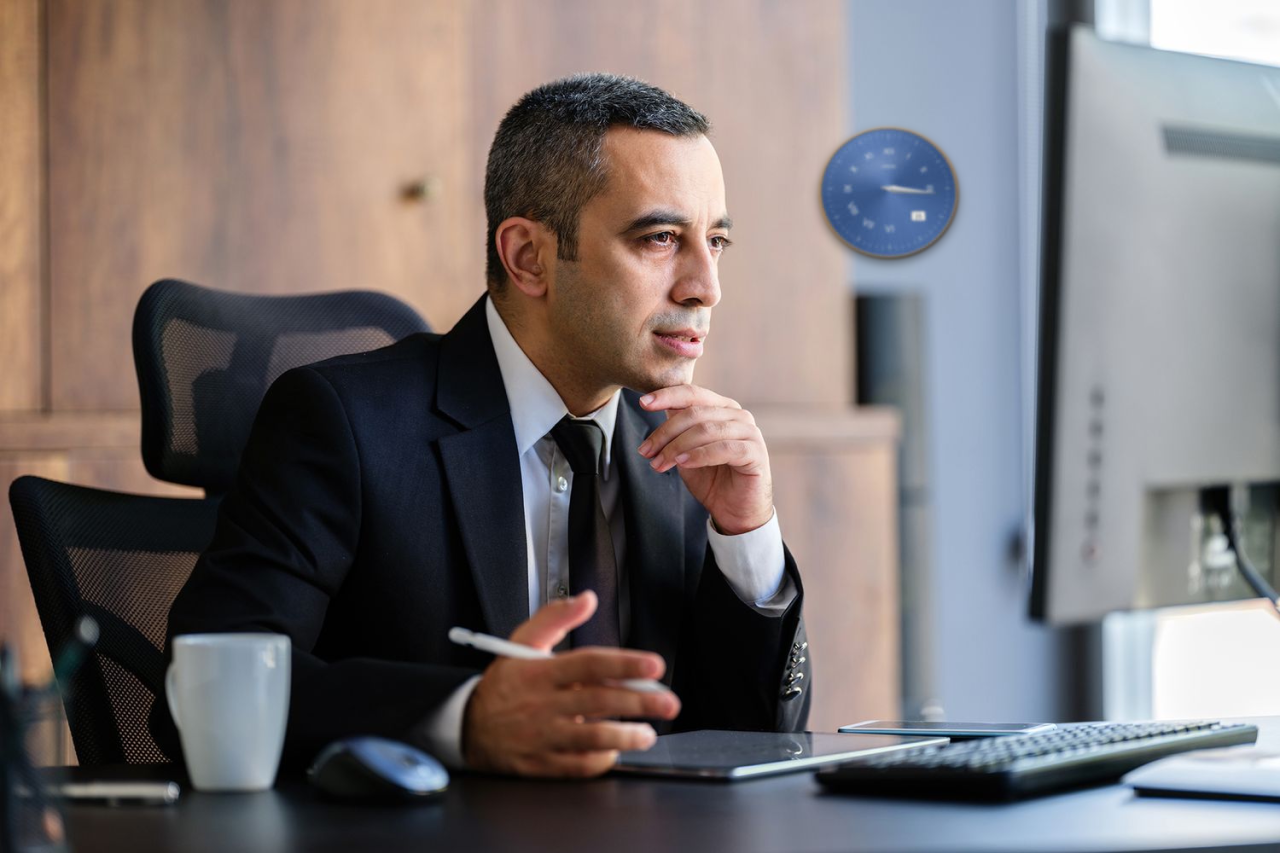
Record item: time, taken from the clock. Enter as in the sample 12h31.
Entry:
3h16
